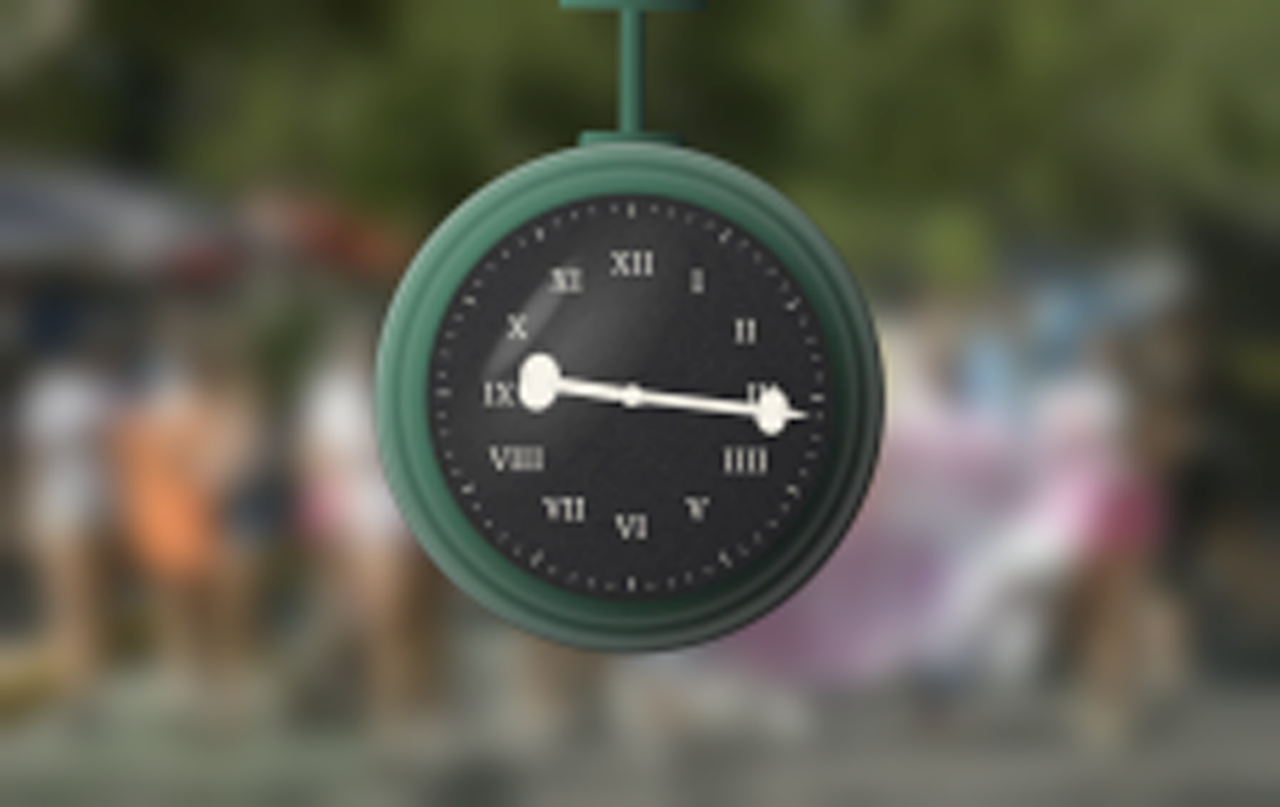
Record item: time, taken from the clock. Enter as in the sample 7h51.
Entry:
9h16
